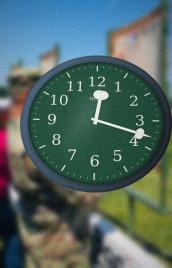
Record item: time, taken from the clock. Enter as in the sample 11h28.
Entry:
12h18
